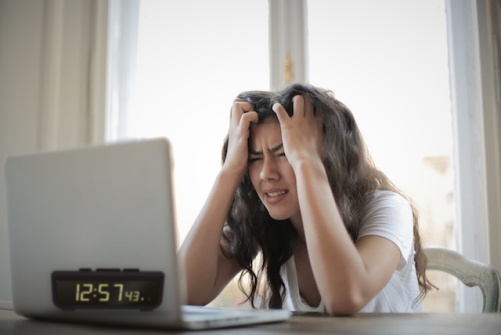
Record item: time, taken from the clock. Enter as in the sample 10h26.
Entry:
12h57
